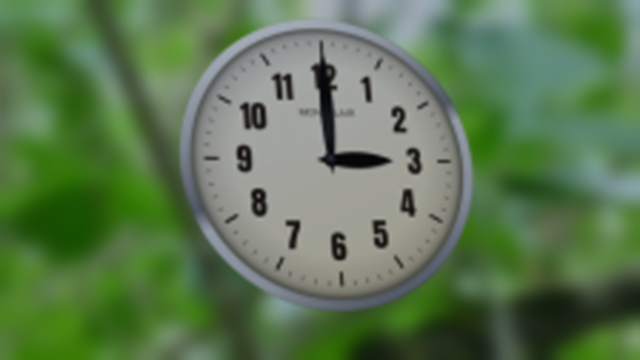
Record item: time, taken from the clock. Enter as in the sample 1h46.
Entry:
3h00
